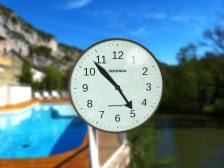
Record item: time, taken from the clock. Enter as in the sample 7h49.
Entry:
4h53
